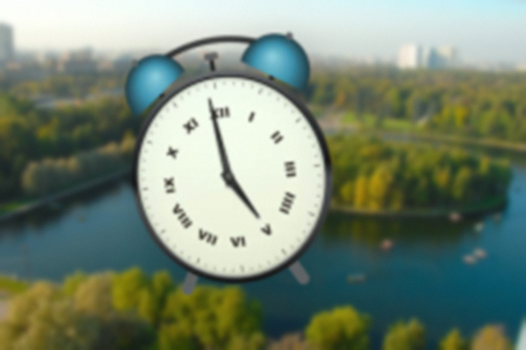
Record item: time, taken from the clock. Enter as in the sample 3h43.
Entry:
4h59
